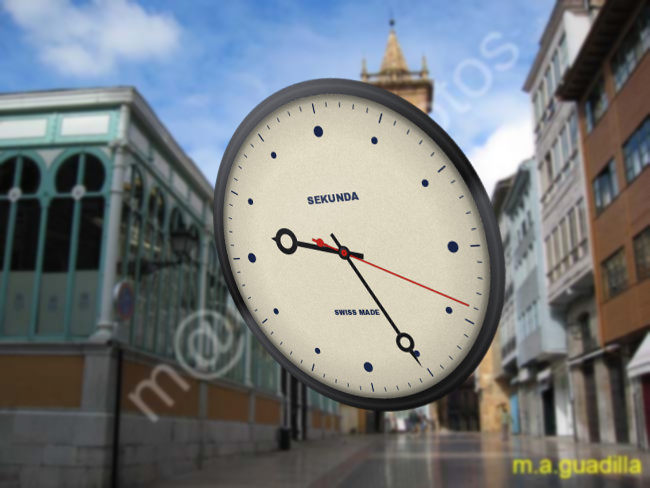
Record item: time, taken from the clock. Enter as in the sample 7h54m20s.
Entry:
9h25m19s
